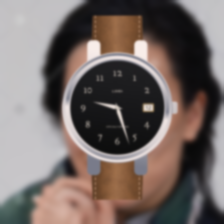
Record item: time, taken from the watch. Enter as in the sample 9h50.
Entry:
9h27
